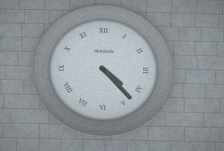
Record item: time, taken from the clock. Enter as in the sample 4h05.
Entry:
4h23
